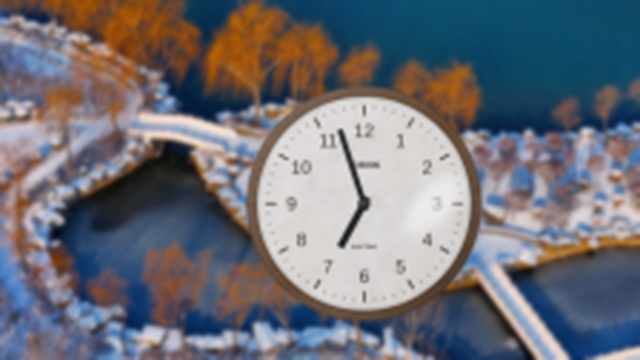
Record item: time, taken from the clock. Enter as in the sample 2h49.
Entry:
6h57
